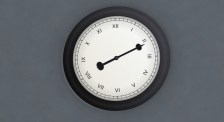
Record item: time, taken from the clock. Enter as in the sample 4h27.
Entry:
8h11
